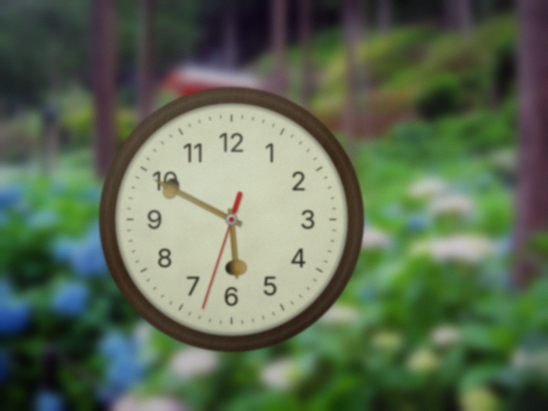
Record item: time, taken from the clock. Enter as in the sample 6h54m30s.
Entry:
5h49m33s
